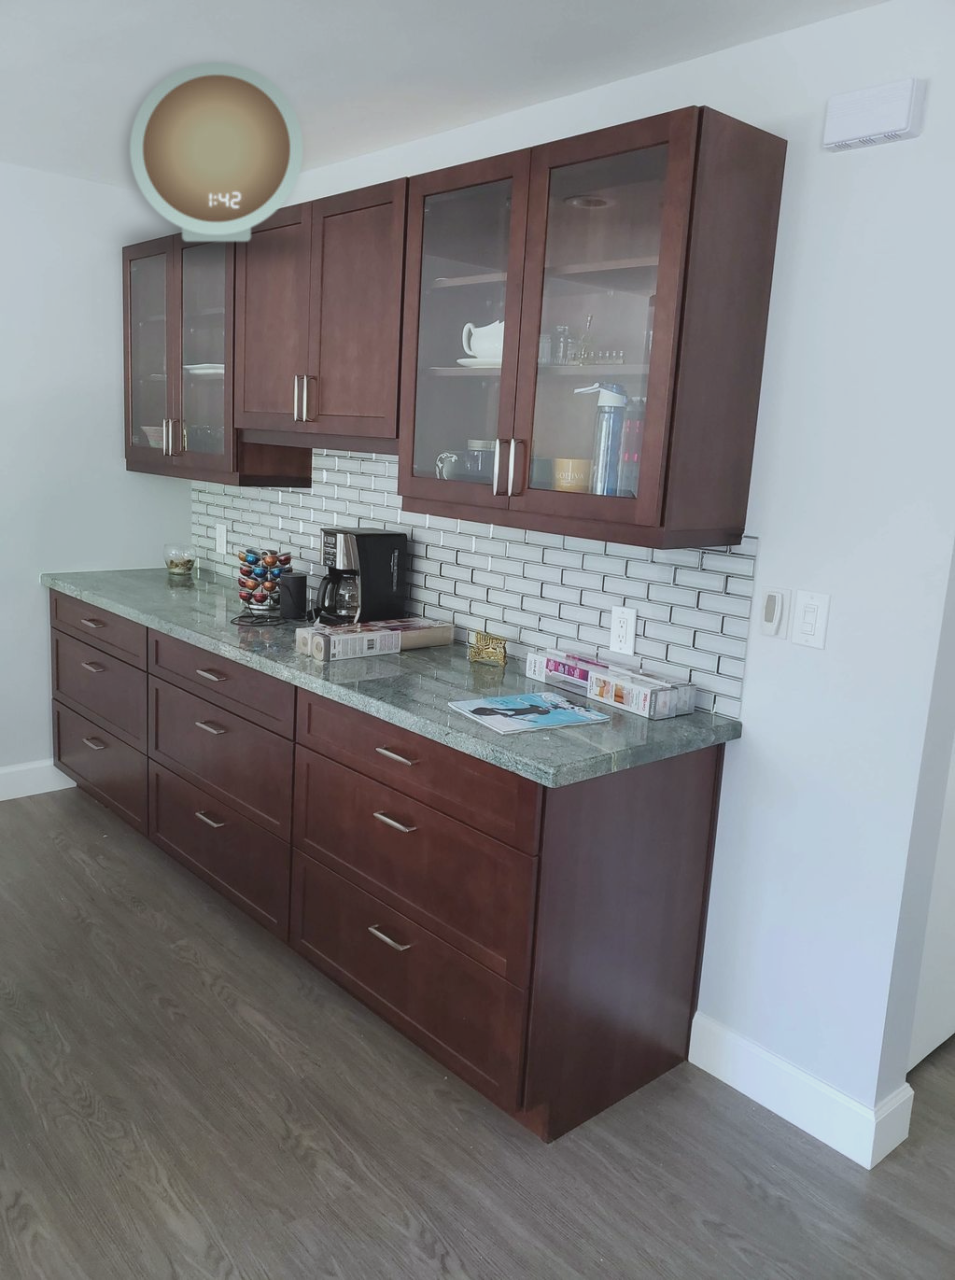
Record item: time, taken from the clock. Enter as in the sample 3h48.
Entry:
1h42
